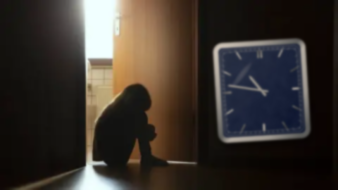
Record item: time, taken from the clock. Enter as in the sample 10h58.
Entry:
10h47
